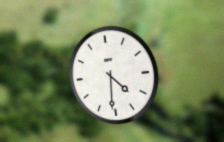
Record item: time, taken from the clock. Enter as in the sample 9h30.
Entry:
4h31
